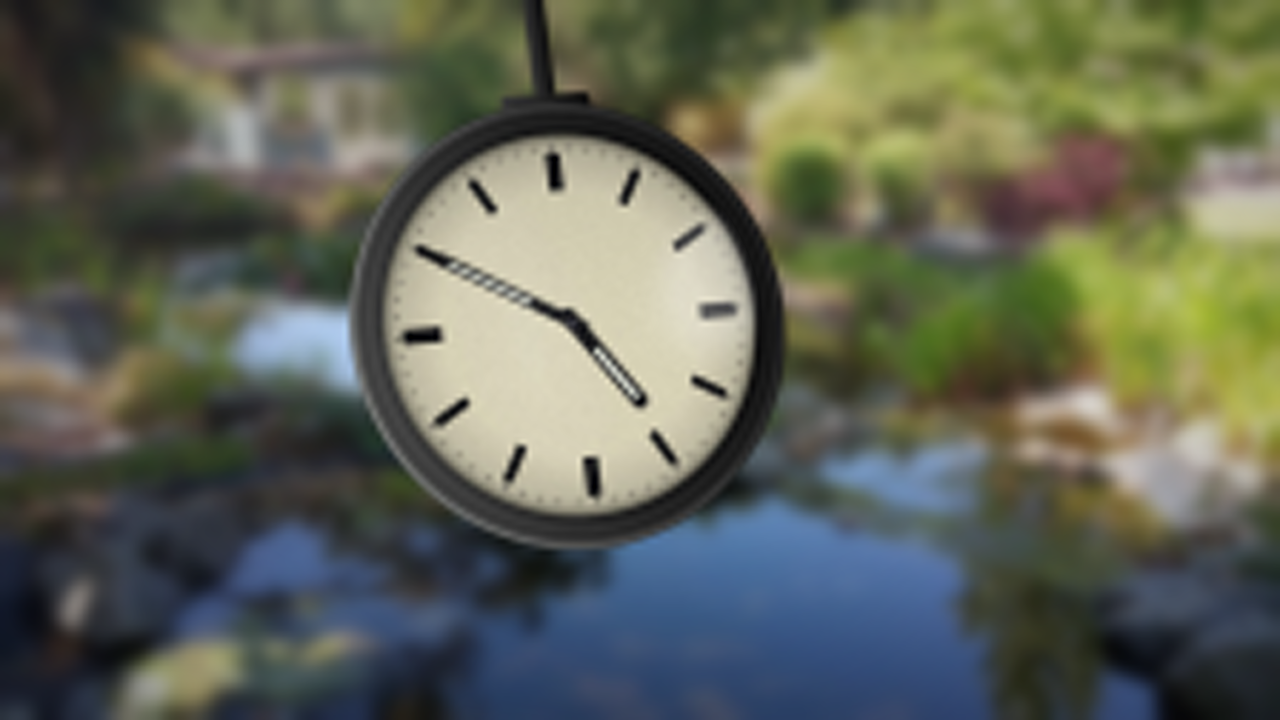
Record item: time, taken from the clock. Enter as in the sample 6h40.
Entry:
4h50
